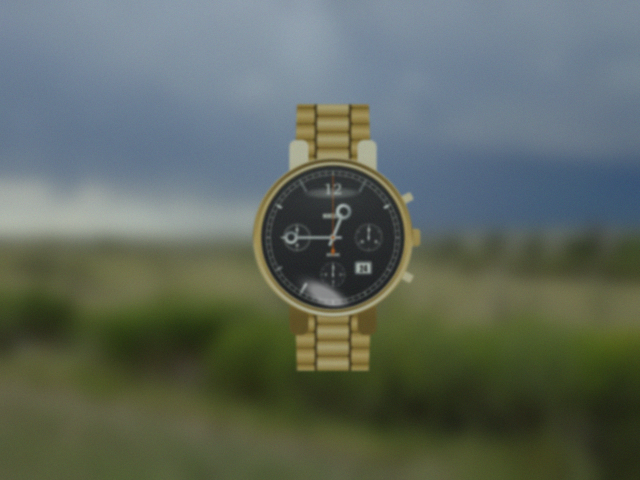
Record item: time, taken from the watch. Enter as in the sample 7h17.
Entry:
12h45
